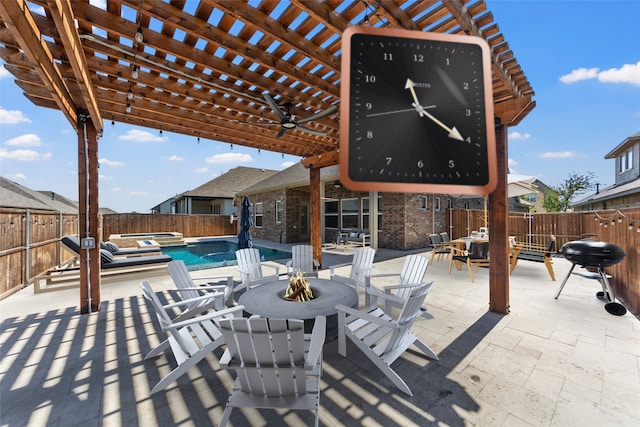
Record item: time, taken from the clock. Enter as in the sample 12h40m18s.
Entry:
11h20m43s
